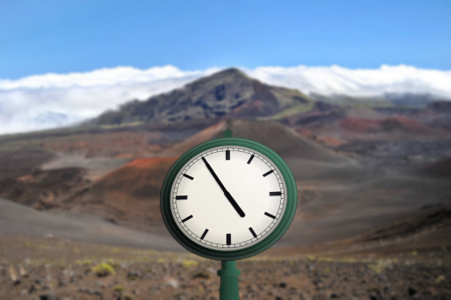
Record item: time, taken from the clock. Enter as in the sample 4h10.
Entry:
4h55
